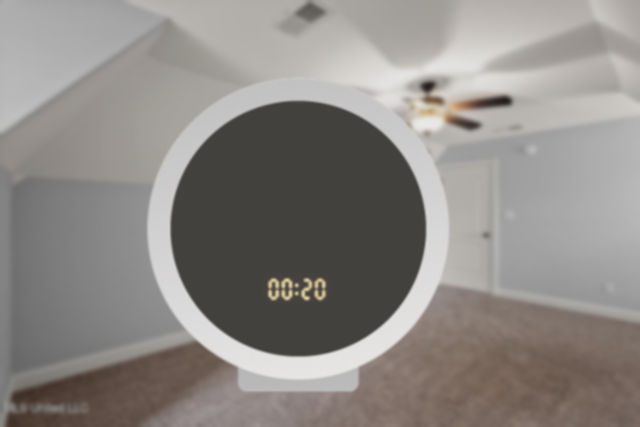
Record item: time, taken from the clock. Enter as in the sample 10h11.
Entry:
0h20
